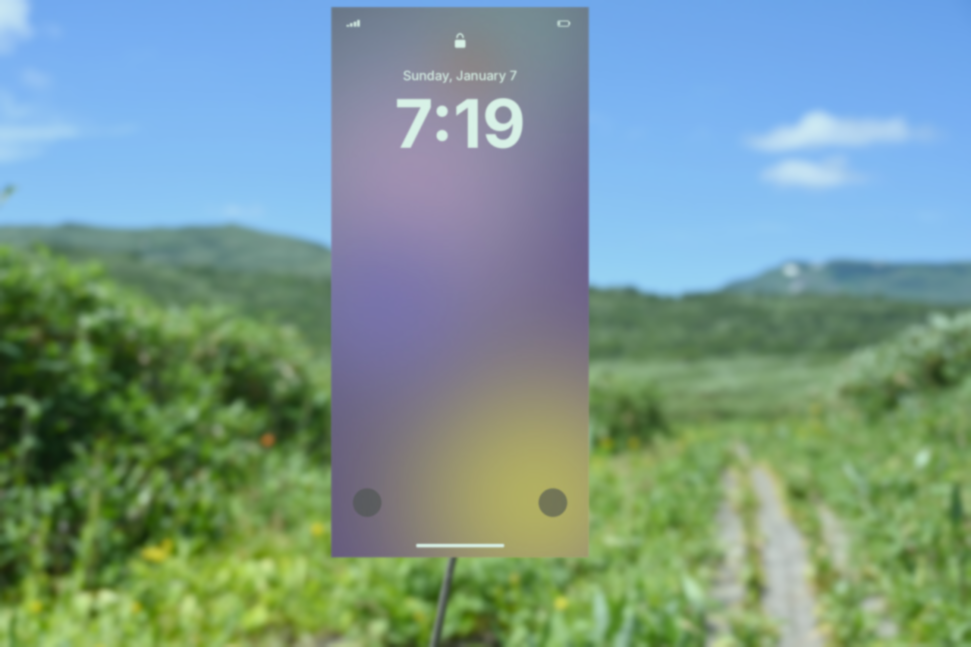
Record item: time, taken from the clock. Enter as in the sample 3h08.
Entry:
7h19
